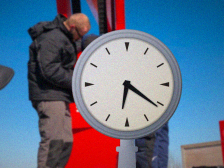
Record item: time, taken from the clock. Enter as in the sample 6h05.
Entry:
6h21
